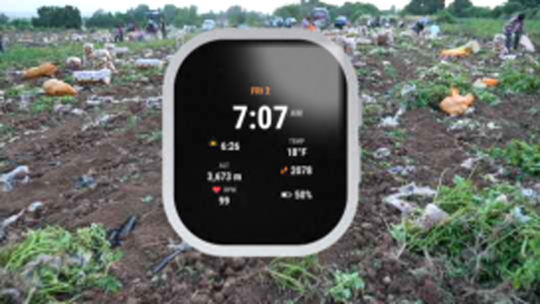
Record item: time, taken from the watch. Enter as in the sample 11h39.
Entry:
7h07
